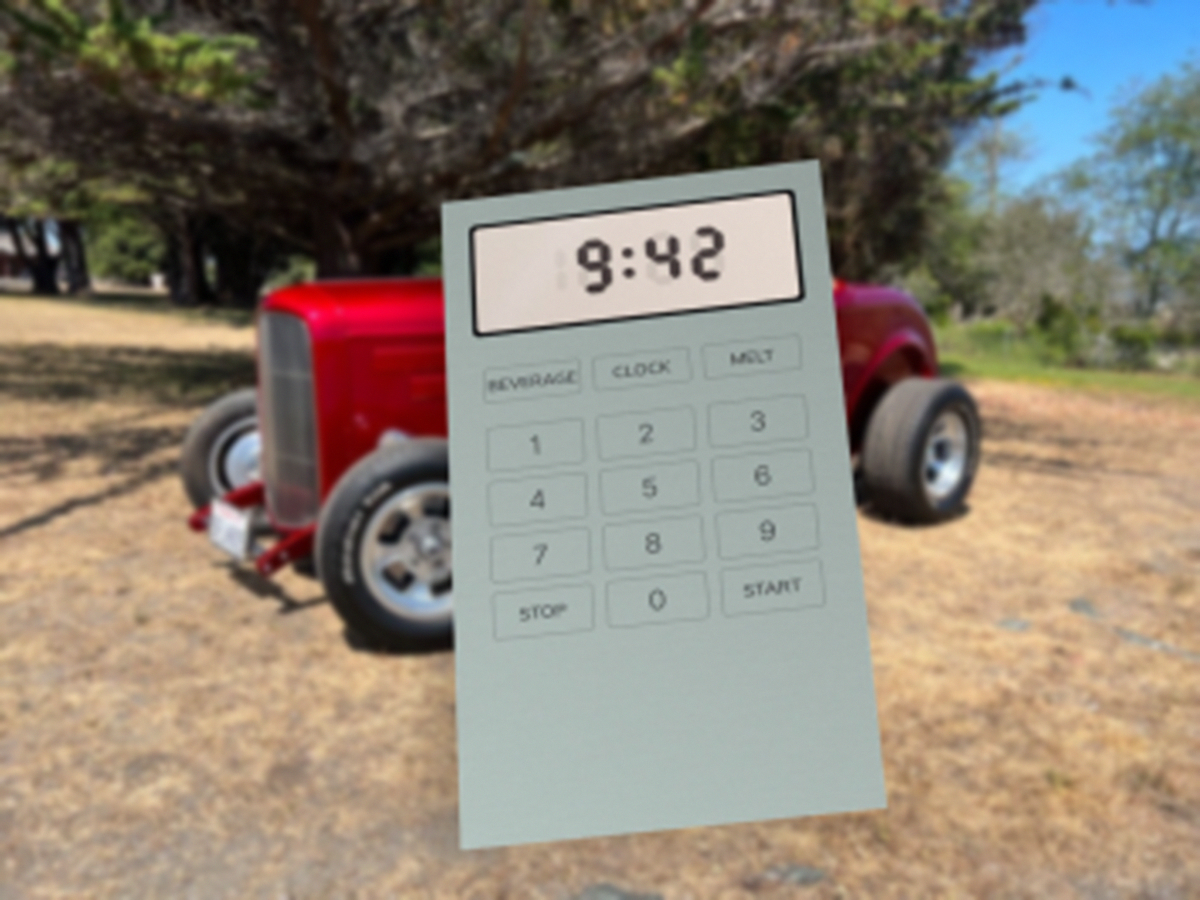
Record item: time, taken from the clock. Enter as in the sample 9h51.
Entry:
9h42
